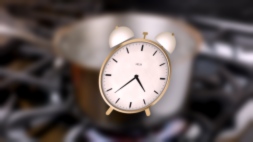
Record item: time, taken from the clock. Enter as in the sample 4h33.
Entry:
4h38
